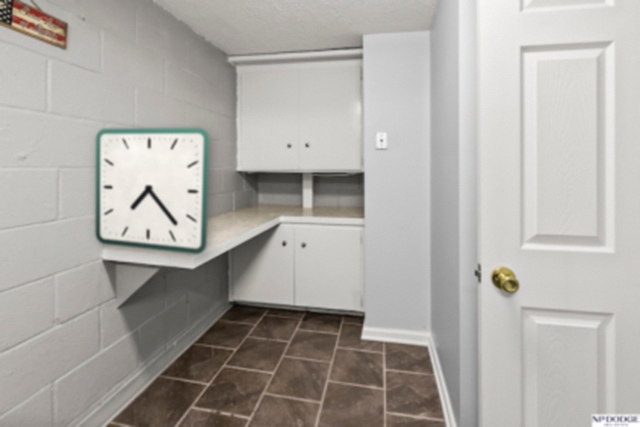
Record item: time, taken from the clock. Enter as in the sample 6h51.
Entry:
7h23
